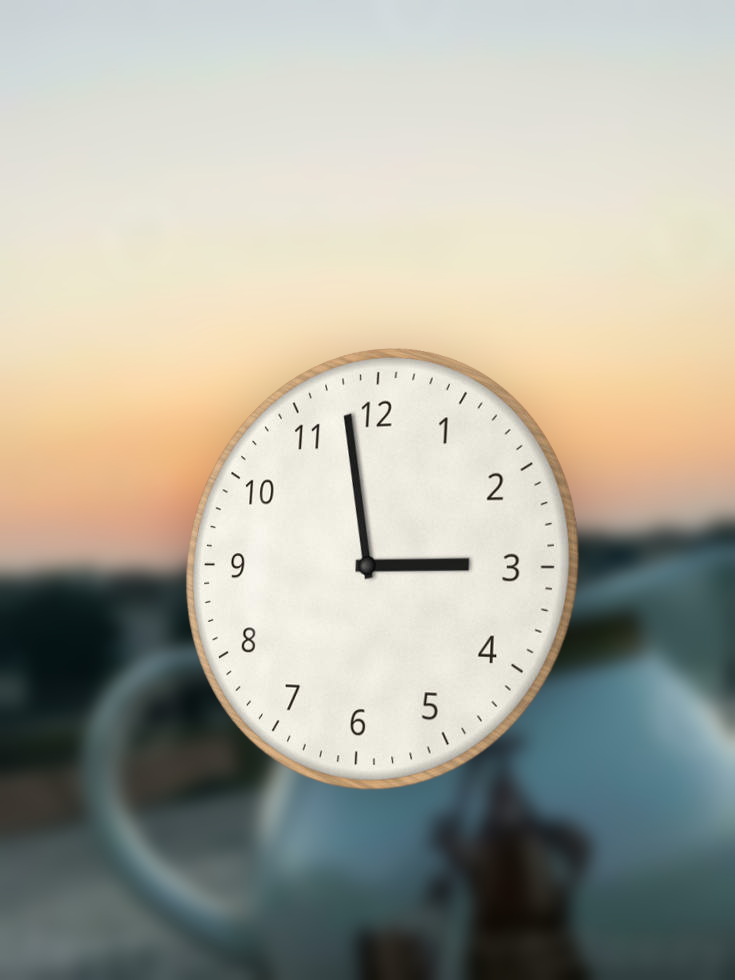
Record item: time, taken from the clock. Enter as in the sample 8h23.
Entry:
2h58
